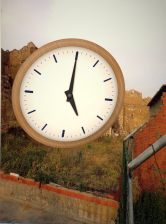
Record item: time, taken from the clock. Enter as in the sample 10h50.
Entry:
5h00
